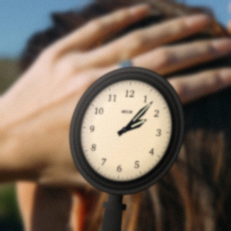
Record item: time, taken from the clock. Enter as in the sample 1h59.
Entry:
2h07
